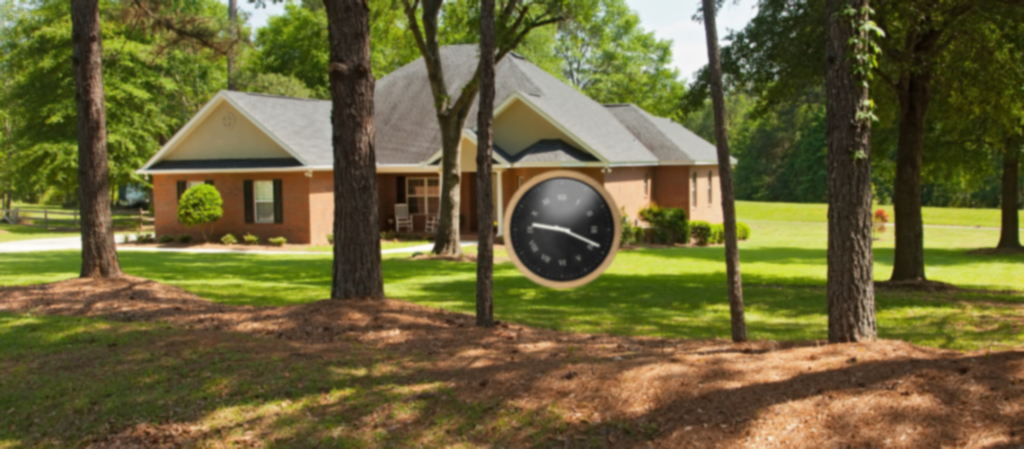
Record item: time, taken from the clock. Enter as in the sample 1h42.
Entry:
9h19
